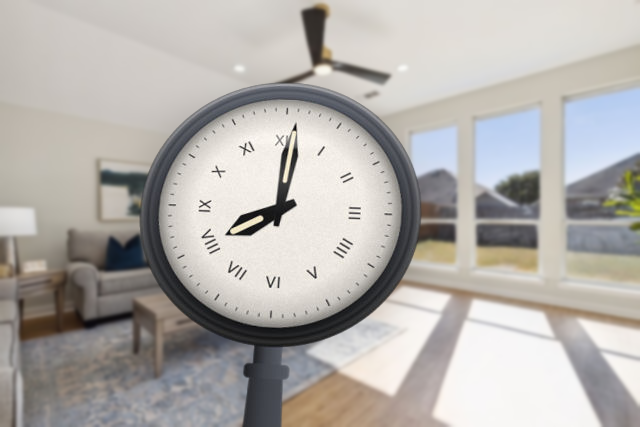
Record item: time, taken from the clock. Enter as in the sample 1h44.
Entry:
8h01
